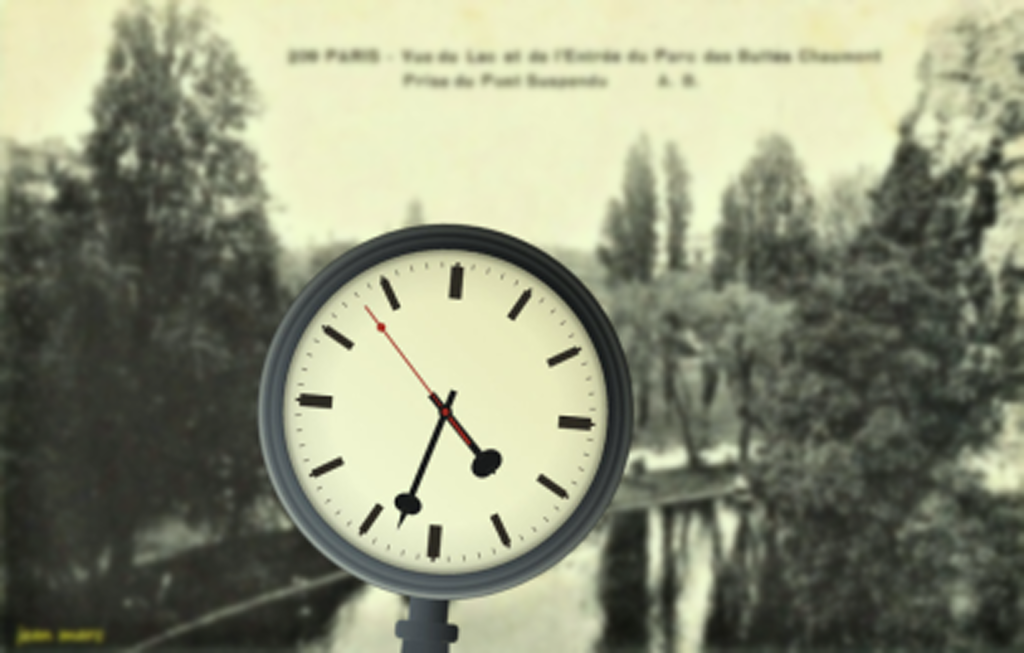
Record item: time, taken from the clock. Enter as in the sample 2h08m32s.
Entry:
4h32m53s
